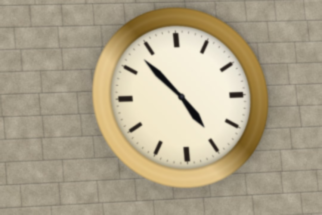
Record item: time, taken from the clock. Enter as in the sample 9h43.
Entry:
4h53
